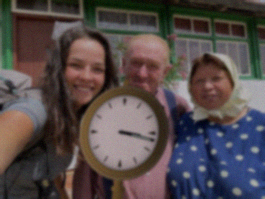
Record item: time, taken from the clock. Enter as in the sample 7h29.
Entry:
3h17
